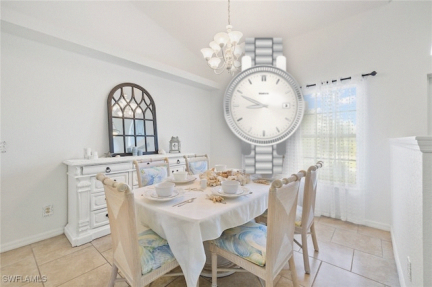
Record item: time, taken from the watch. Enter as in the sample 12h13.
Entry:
8h49
